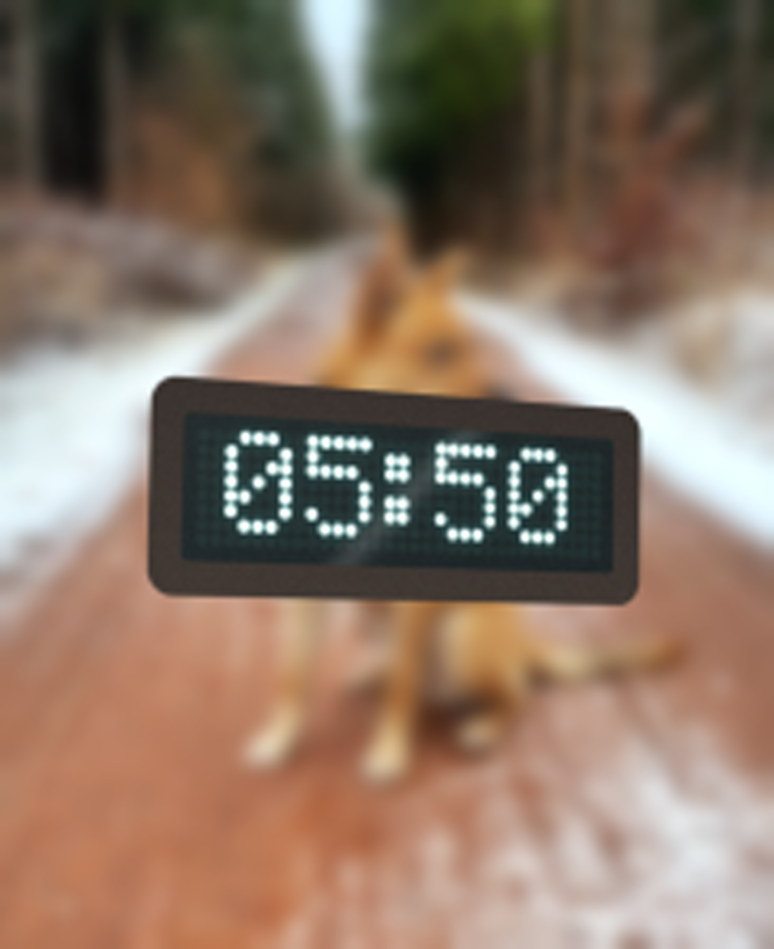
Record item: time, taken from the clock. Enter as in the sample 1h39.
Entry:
5h50
